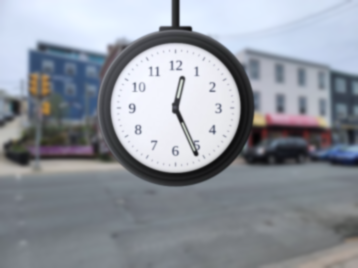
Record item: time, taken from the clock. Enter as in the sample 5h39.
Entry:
12h26
